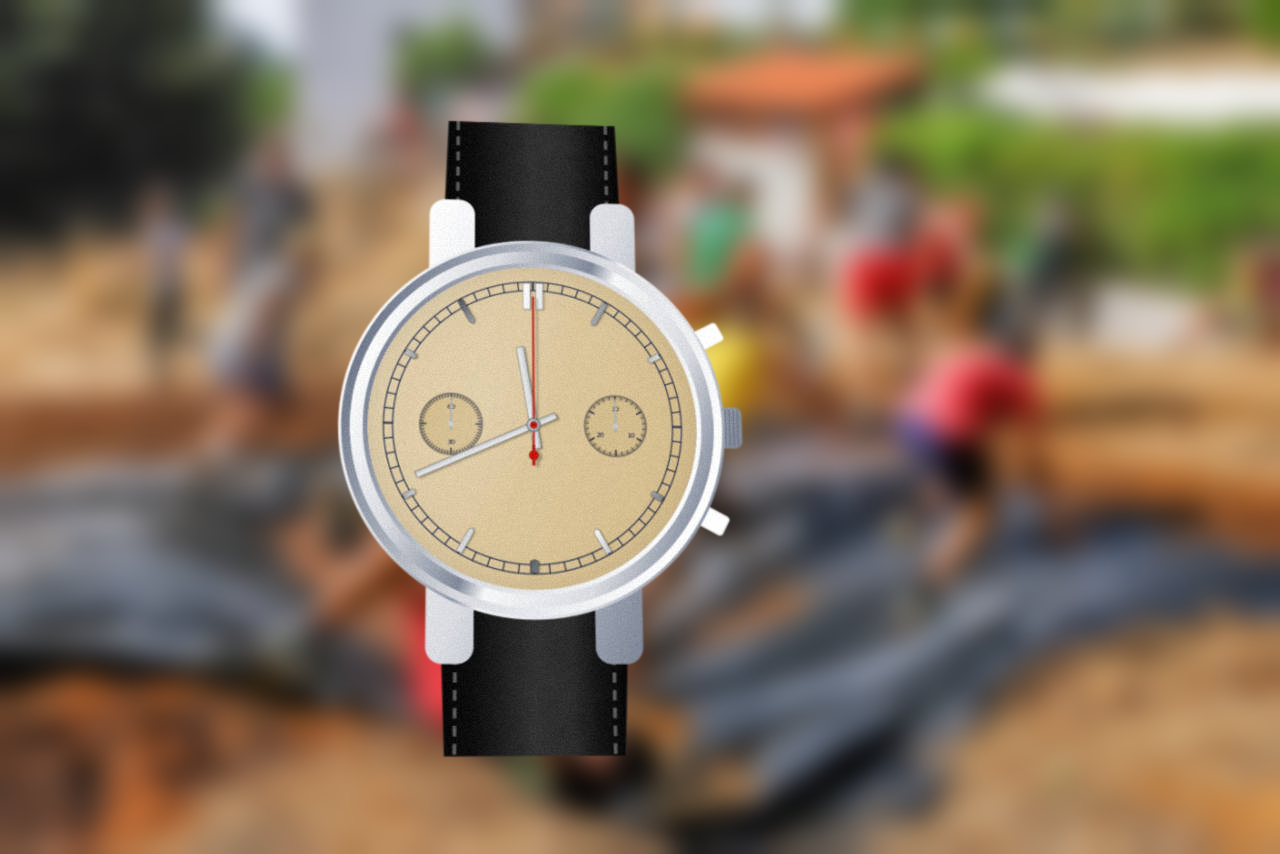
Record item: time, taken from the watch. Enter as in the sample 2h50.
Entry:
11h41
